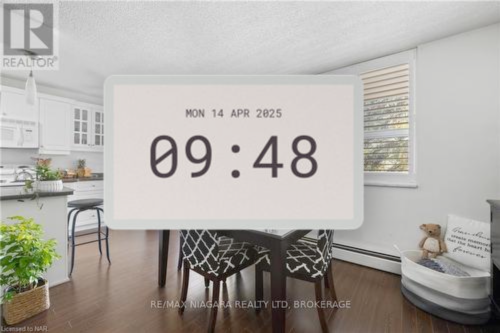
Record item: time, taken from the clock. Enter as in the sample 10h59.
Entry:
9h48
